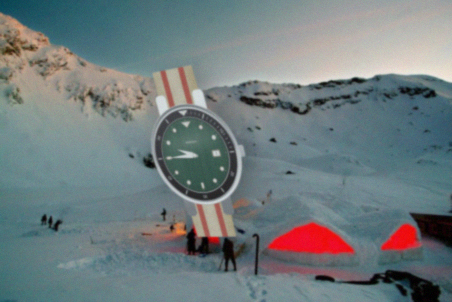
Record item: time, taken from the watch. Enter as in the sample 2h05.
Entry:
9h45
